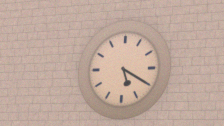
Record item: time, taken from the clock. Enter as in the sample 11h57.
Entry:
5h20
